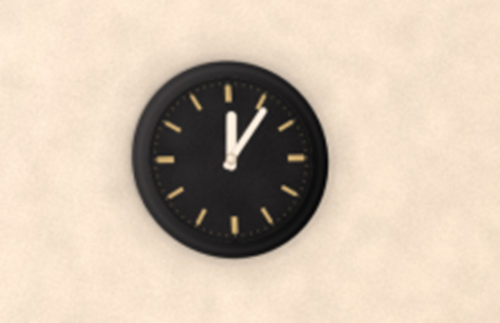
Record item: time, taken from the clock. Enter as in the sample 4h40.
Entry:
12h06
